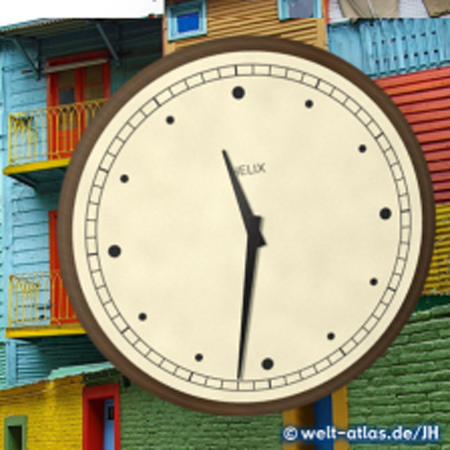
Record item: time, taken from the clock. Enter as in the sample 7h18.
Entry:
11h32
